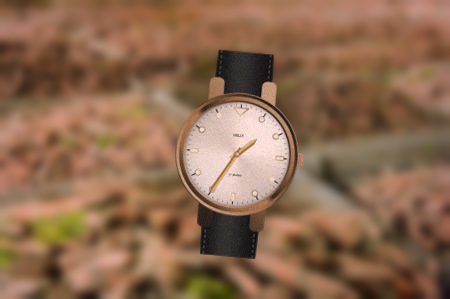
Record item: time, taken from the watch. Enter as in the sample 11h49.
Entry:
1h35
